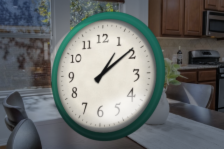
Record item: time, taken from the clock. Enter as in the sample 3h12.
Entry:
1h09
